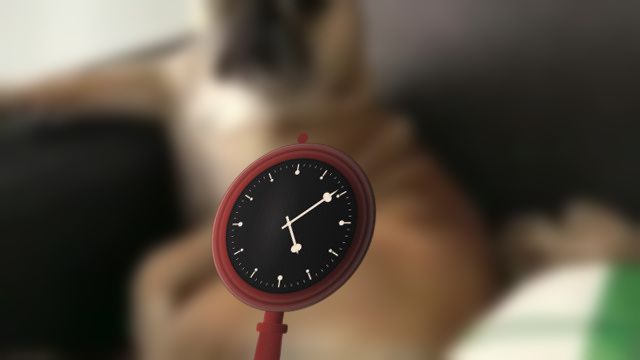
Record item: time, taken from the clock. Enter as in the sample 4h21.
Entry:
5h09
